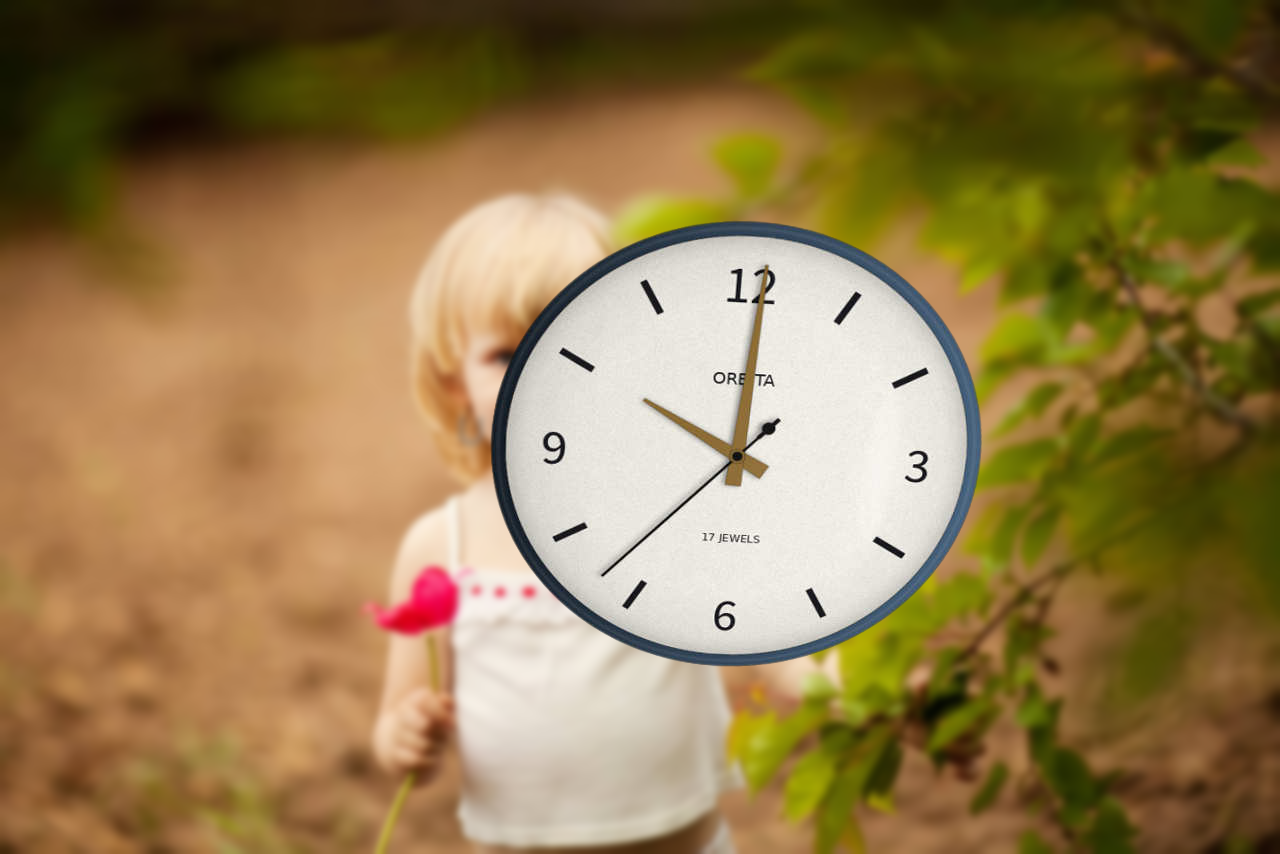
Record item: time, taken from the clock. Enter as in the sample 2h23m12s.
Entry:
10h00m37s
